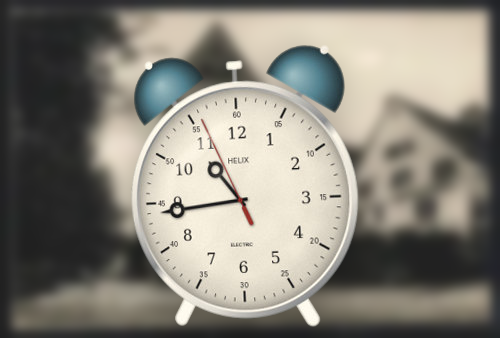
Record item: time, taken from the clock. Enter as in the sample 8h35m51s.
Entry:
10h43m56s
